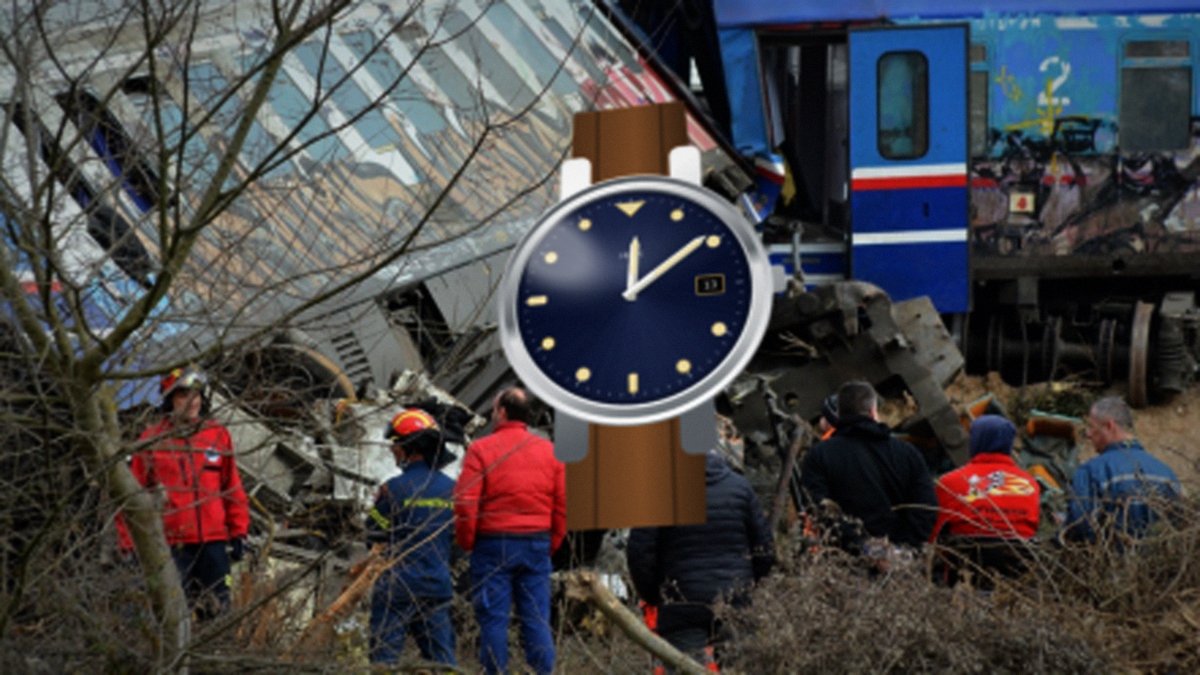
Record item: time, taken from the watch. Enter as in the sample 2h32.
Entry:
12h09
